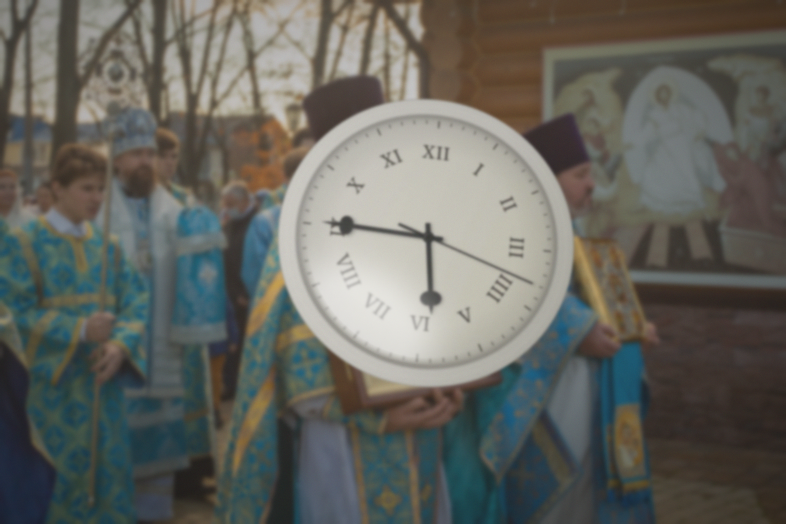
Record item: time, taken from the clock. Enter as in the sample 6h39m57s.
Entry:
5h45m18s
